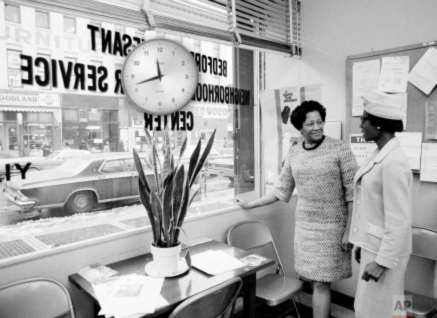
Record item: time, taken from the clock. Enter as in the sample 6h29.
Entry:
11h42
